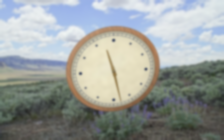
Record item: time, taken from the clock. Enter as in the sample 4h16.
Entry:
11h28
